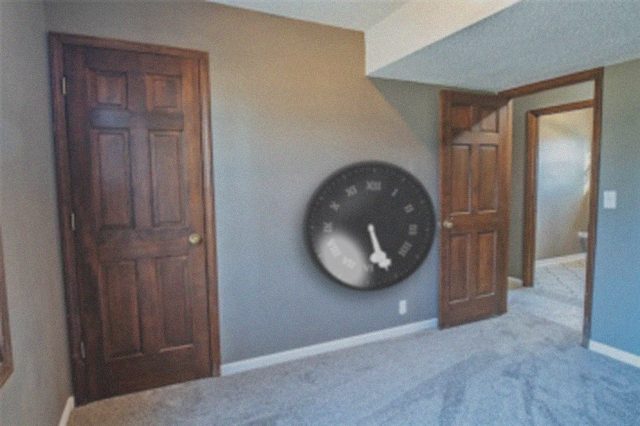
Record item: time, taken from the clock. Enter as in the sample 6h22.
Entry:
5h26
